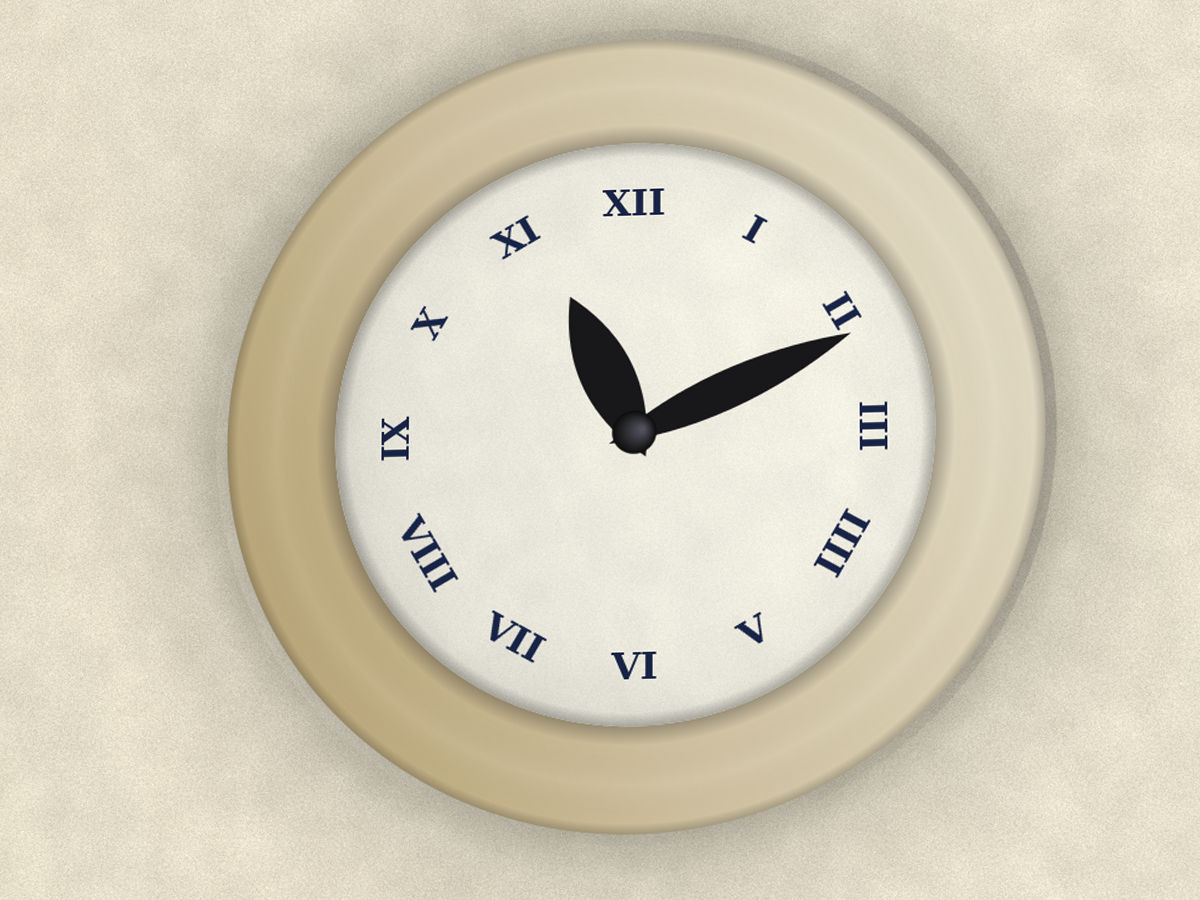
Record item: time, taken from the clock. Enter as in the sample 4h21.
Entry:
11h11
